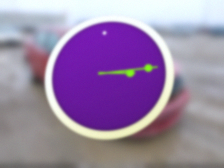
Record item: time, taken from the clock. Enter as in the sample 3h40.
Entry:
3h15
